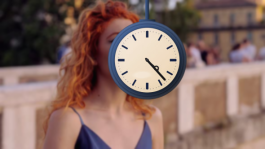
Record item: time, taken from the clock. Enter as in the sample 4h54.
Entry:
4h23
